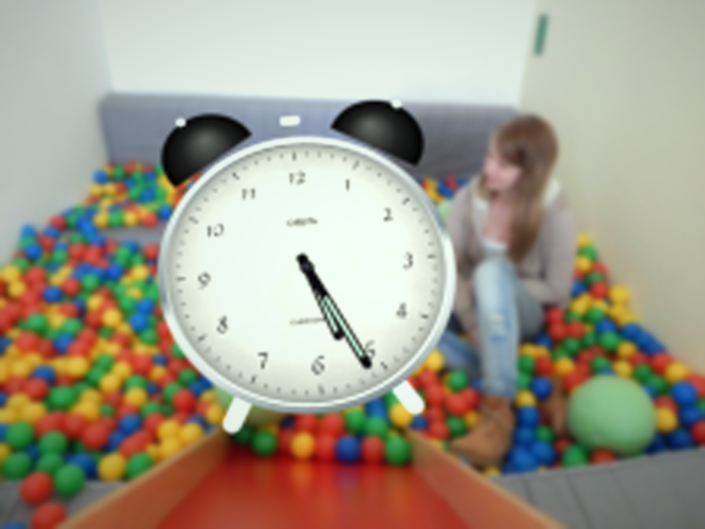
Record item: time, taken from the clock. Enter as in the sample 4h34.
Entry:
5h26
